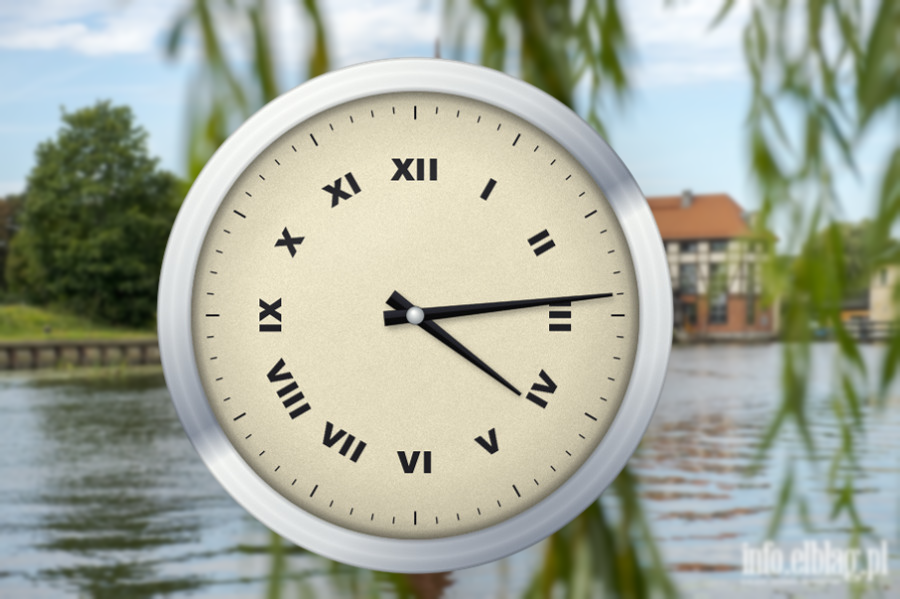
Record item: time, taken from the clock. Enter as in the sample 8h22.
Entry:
4h14
